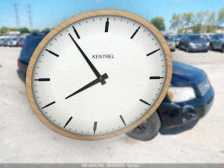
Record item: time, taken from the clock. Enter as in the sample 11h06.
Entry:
7h54
